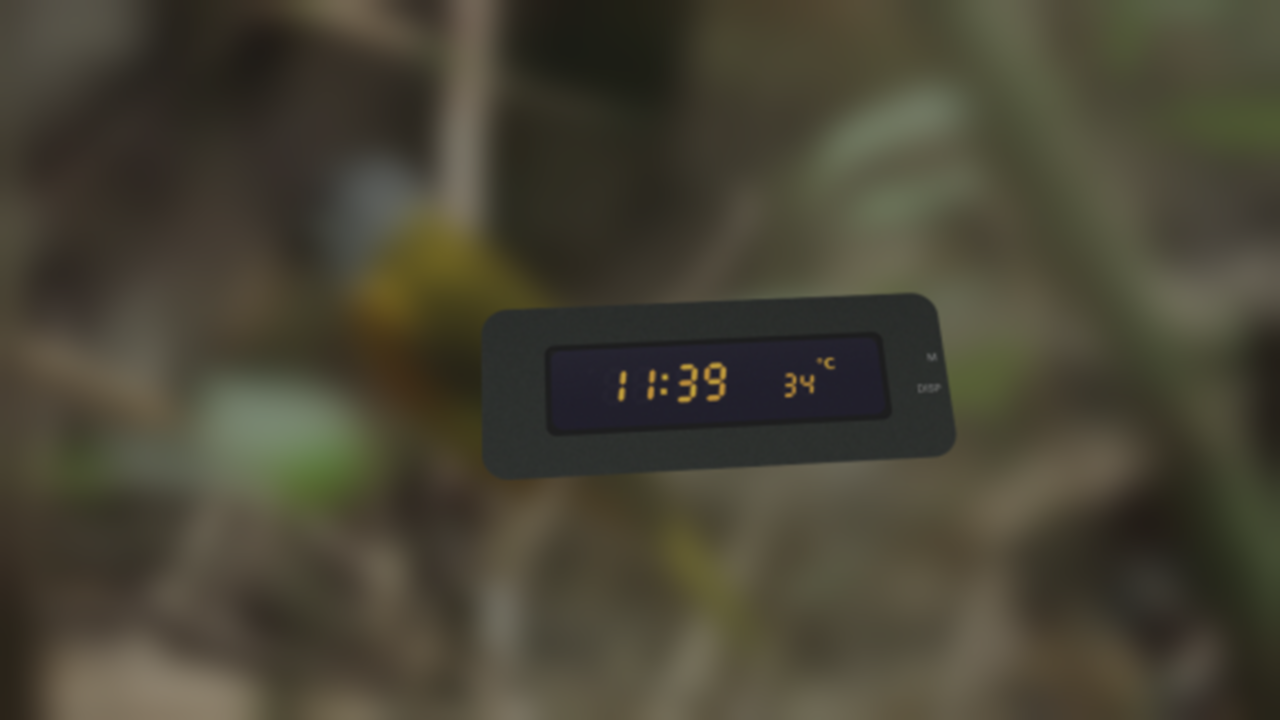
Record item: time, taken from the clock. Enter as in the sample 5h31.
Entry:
11h39
